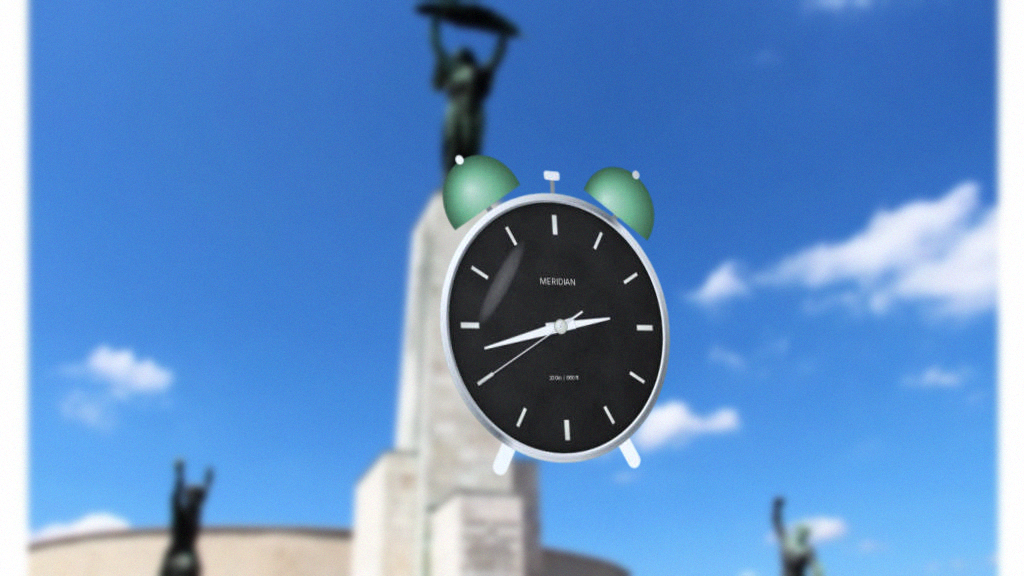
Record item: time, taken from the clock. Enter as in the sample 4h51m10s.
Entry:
2h42m40s
